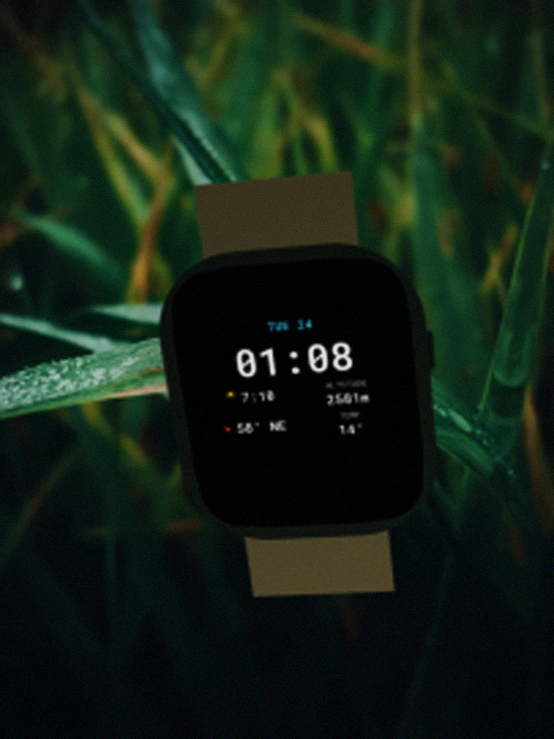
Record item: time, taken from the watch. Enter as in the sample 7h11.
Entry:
1h08
